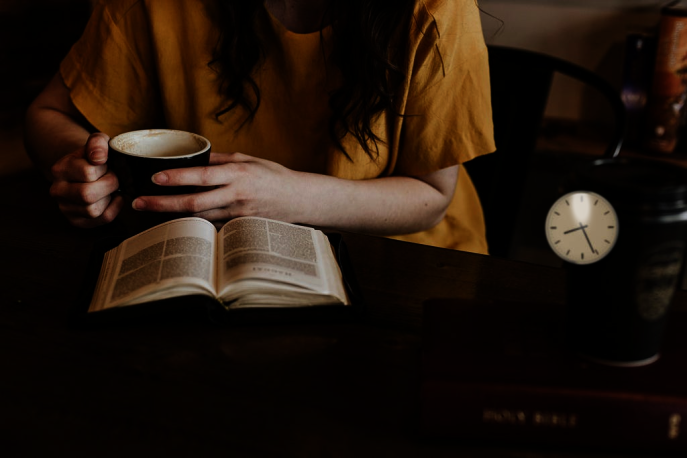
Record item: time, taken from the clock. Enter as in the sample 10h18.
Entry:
8h26
